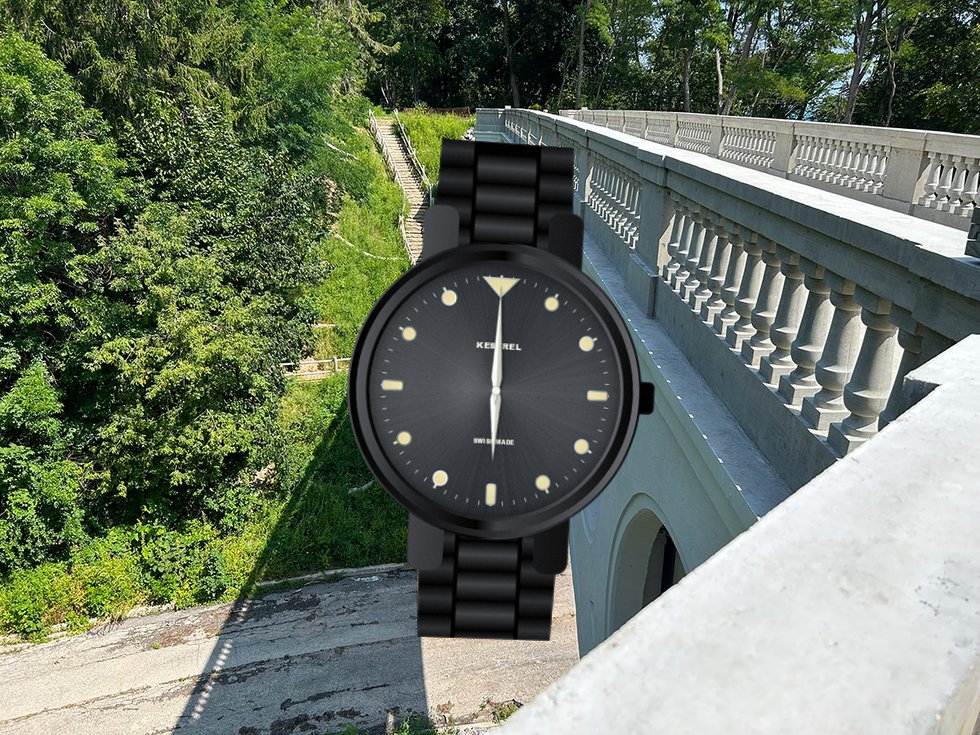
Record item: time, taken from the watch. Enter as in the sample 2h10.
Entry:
6h00
